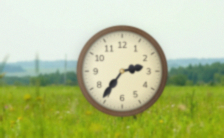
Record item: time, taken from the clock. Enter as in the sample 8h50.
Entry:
2h36
